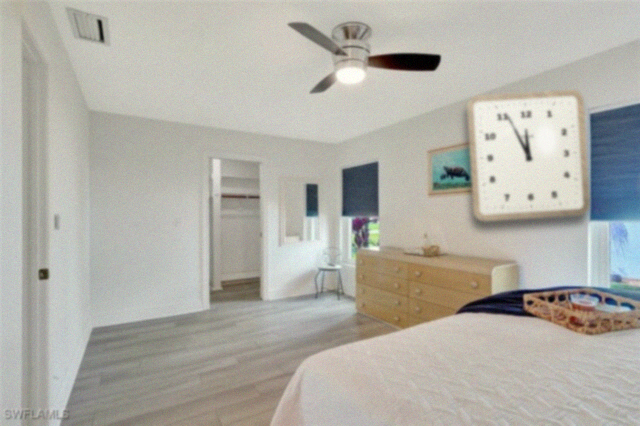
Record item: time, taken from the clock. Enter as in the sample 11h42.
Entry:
11h56
